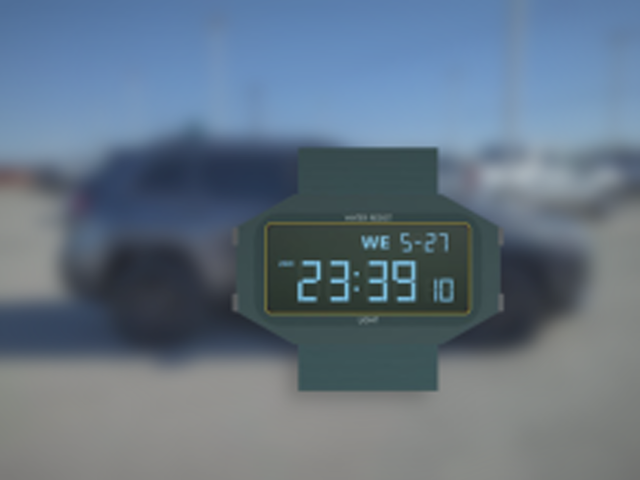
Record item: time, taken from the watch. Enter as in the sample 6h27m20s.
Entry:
23h39m10s
